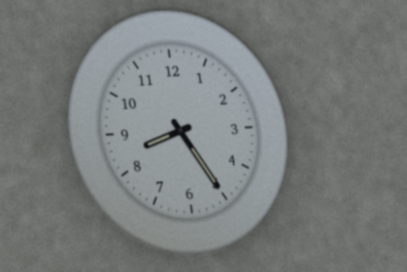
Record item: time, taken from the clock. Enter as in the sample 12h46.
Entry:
8h25
